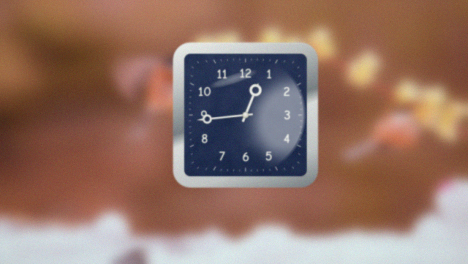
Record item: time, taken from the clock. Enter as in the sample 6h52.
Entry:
12h44
